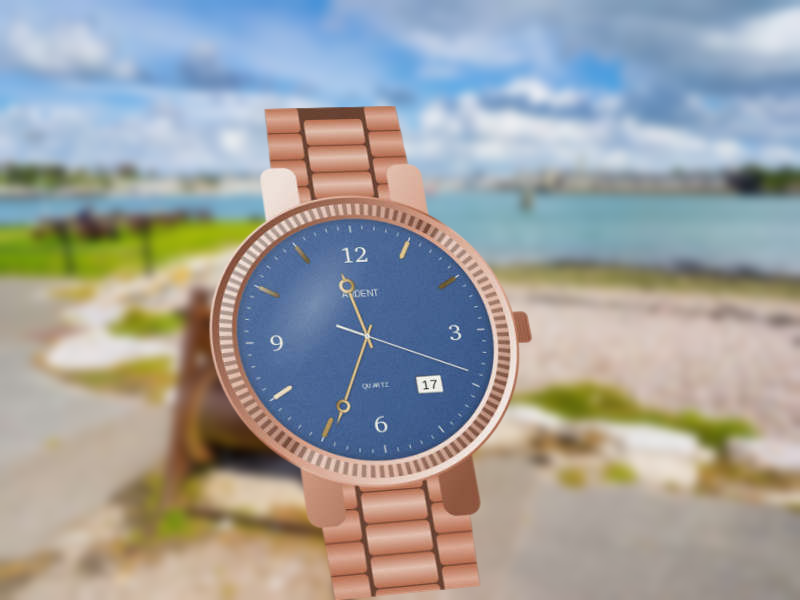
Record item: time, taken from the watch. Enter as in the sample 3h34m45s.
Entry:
11h34m19s
